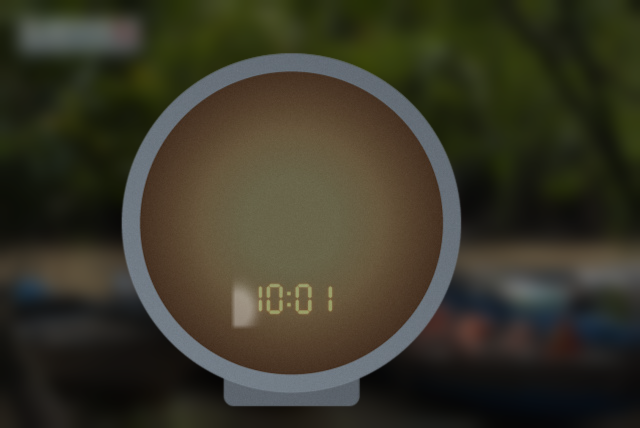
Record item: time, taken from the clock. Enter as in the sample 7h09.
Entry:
10h01
